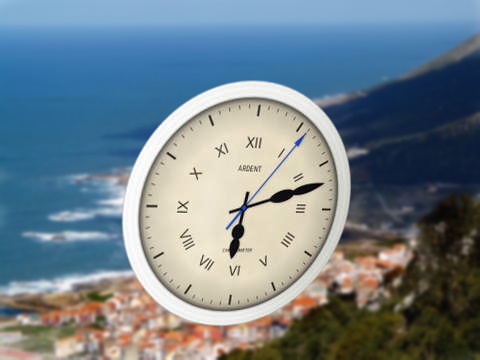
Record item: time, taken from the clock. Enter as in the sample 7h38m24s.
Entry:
6h12m06s
